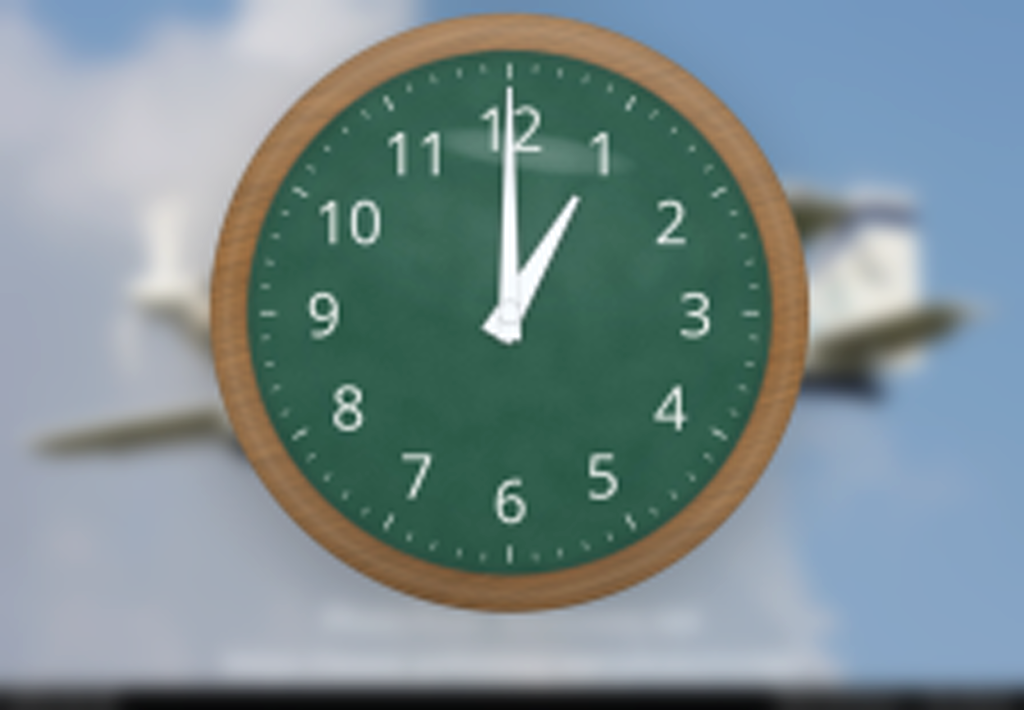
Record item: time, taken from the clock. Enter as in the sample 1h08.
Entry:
1h00
